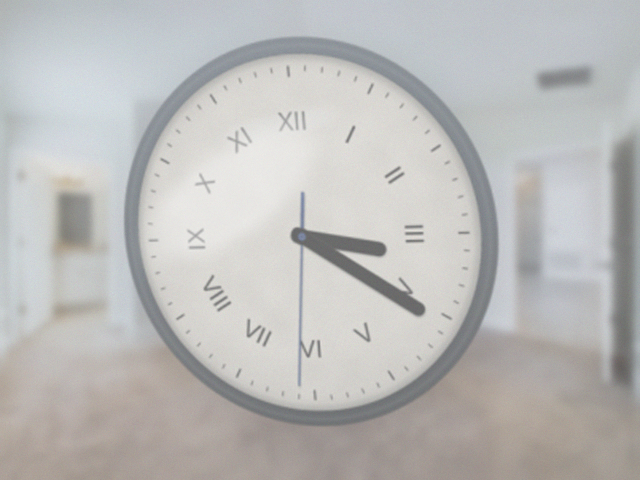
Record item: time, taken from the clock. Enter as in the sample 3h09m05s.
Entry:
3h20m31s
